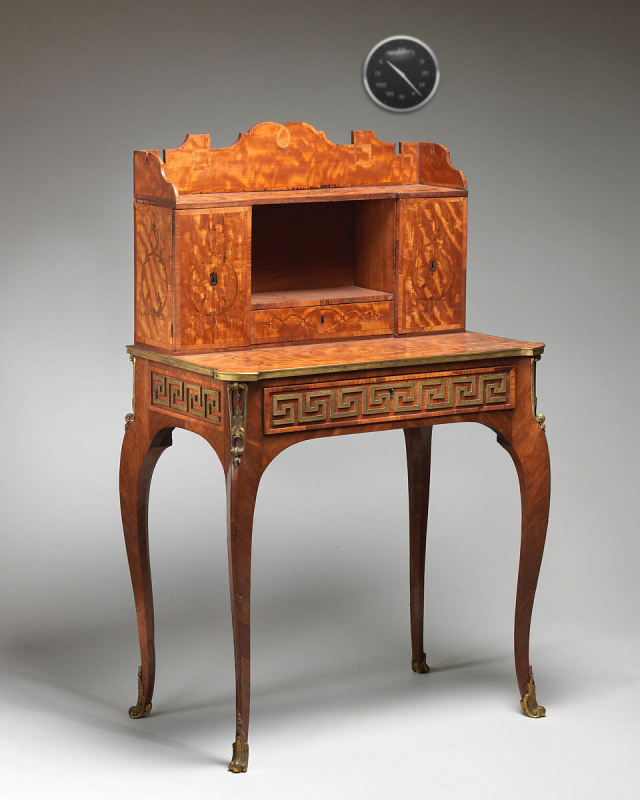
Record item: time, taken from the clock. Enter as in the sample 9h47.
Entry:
10h23
